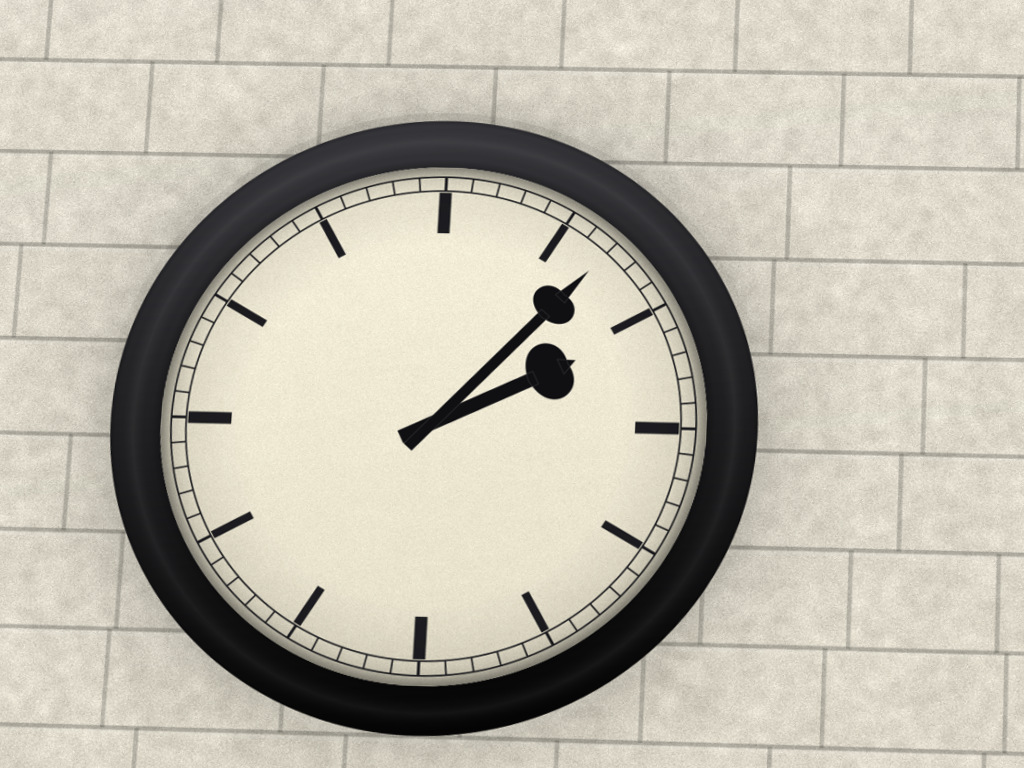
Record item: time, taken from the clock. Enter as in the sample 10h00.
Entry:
2h07
